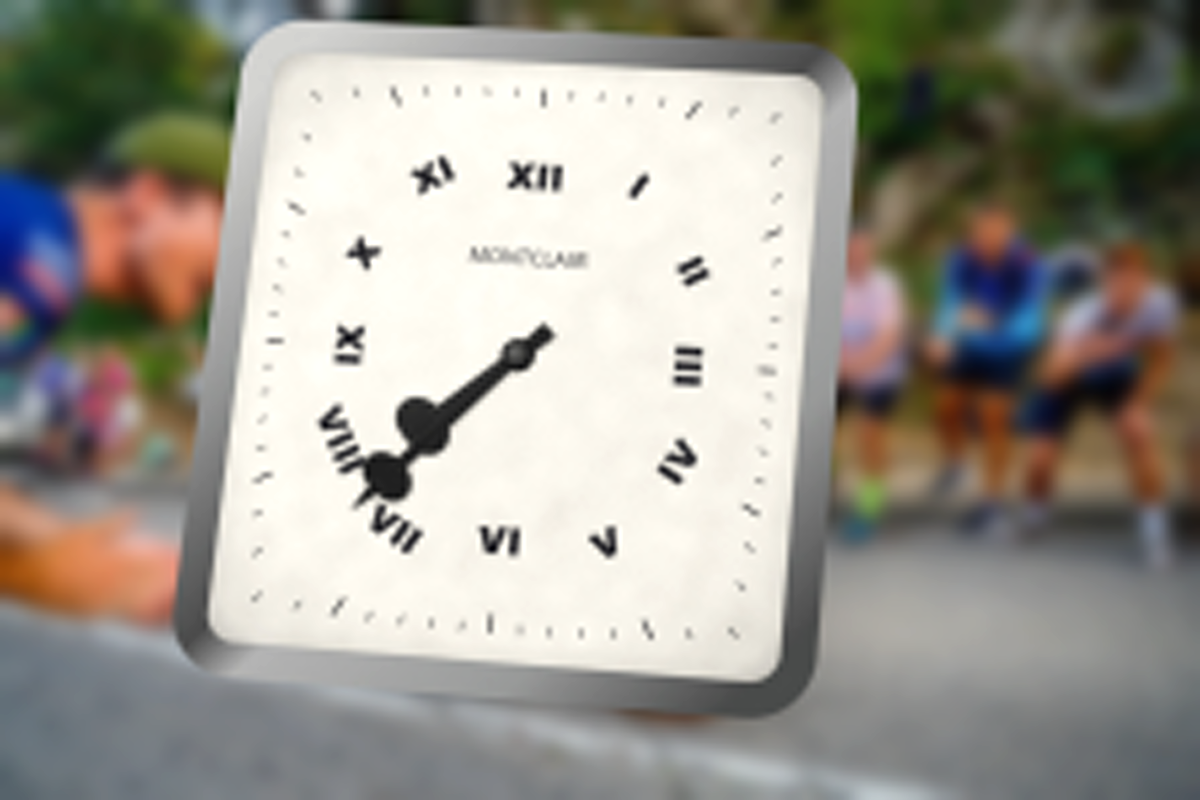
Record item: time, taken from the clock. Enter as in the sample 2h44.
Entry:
7h37
